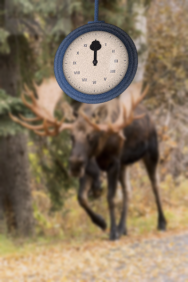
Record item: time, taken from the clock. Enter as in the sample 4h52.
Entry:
12h00
